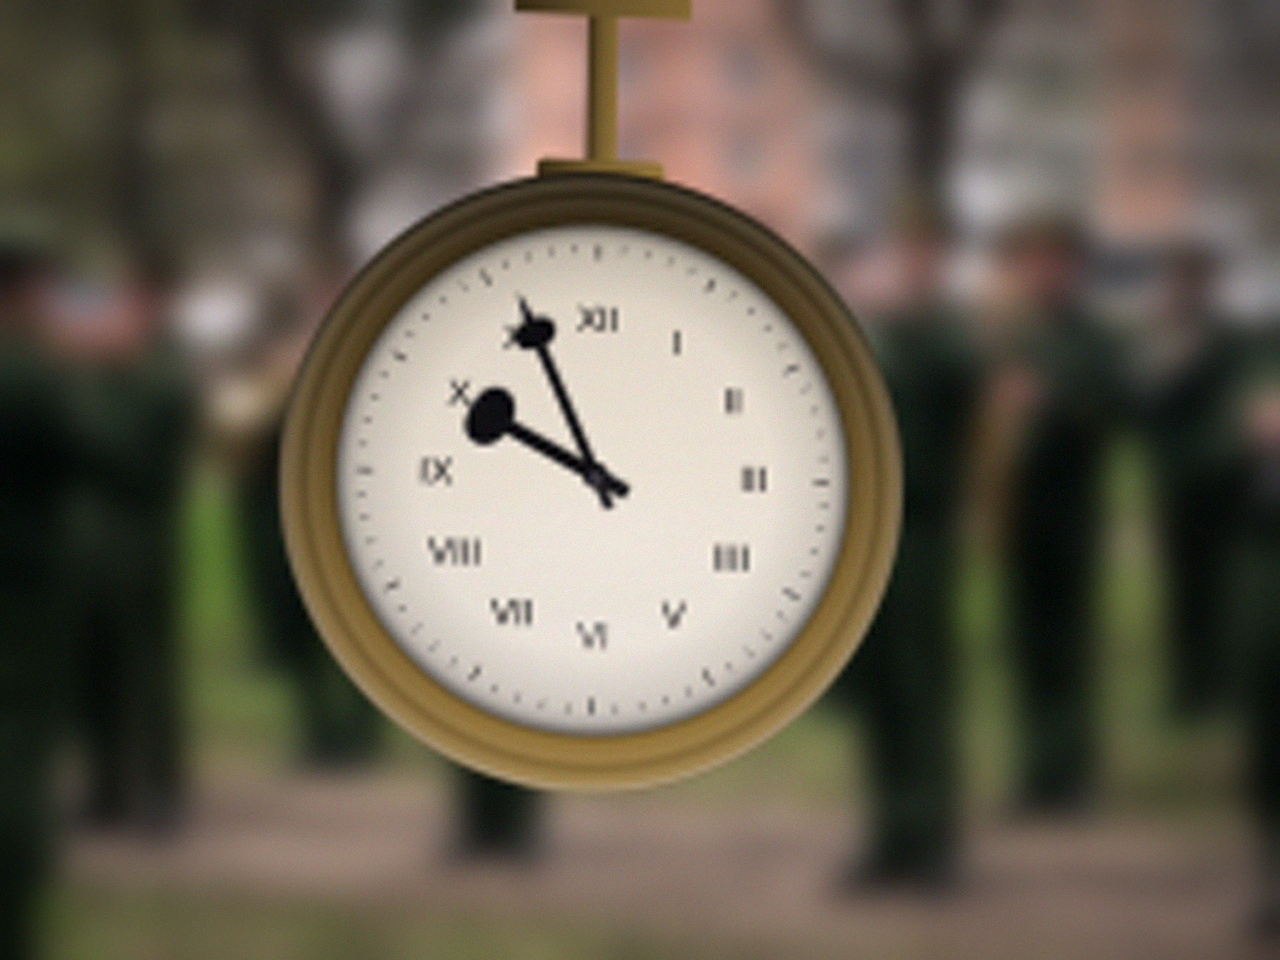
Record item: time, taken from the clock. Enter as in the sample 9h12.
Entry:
9h56
